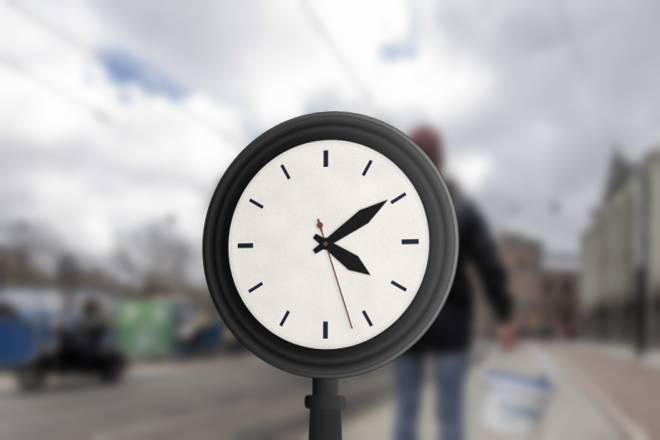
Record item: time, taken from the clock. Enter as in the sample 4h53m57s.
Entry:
4h09m27s
